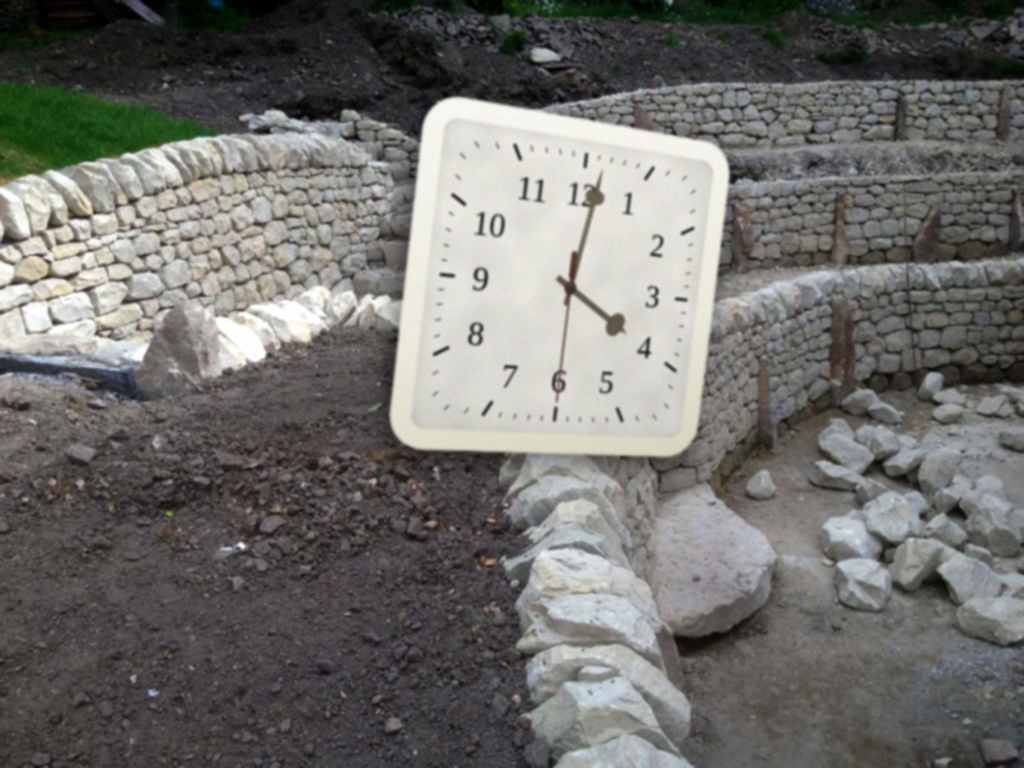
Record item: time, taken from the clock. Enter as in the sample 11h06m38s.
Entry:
4h01m30s
